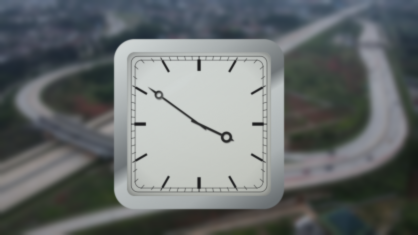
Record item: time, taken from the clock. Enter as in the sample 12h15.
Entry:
3h51
